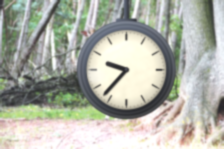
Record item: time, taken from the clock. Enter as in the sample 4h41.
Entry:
9h37
